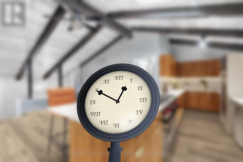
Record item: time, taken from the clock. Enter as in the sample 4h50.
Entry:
12h50
